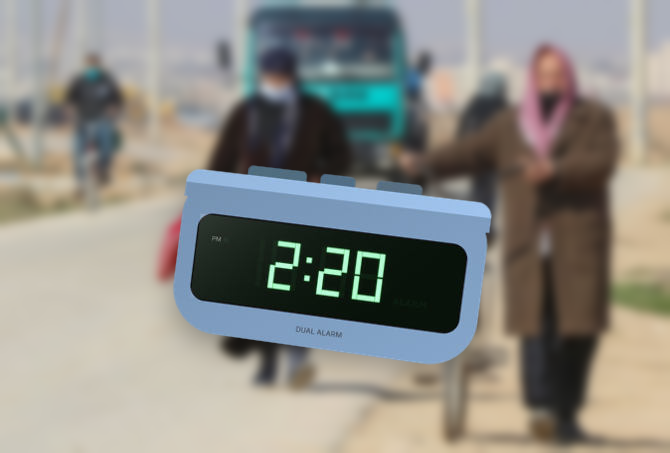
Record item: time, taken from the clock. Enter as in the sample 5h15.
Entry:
2h20
